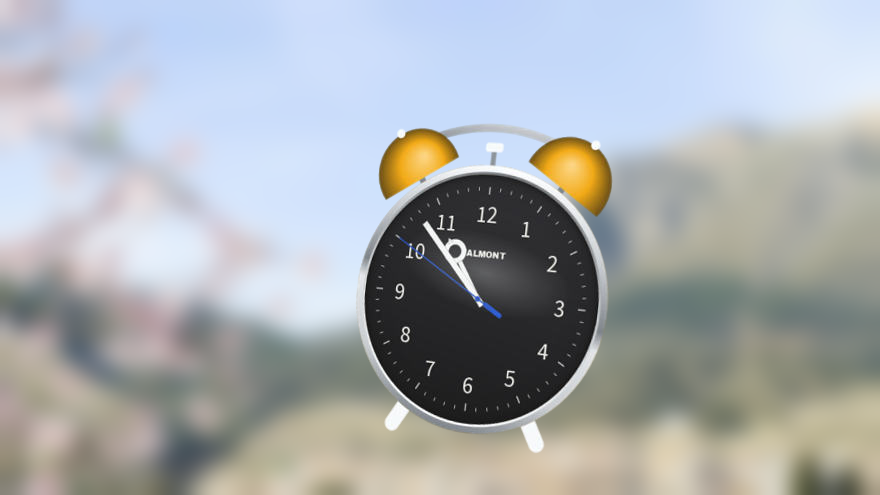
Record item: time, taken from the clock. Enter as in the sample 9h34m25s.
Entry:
10h52m50s
